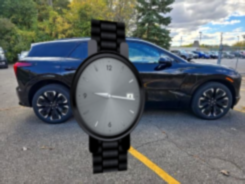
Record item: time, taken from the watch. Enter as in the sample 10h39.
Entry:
9h16
